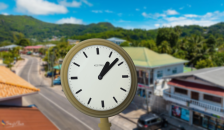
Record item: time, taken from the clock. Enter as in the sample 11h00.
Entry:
1h08
